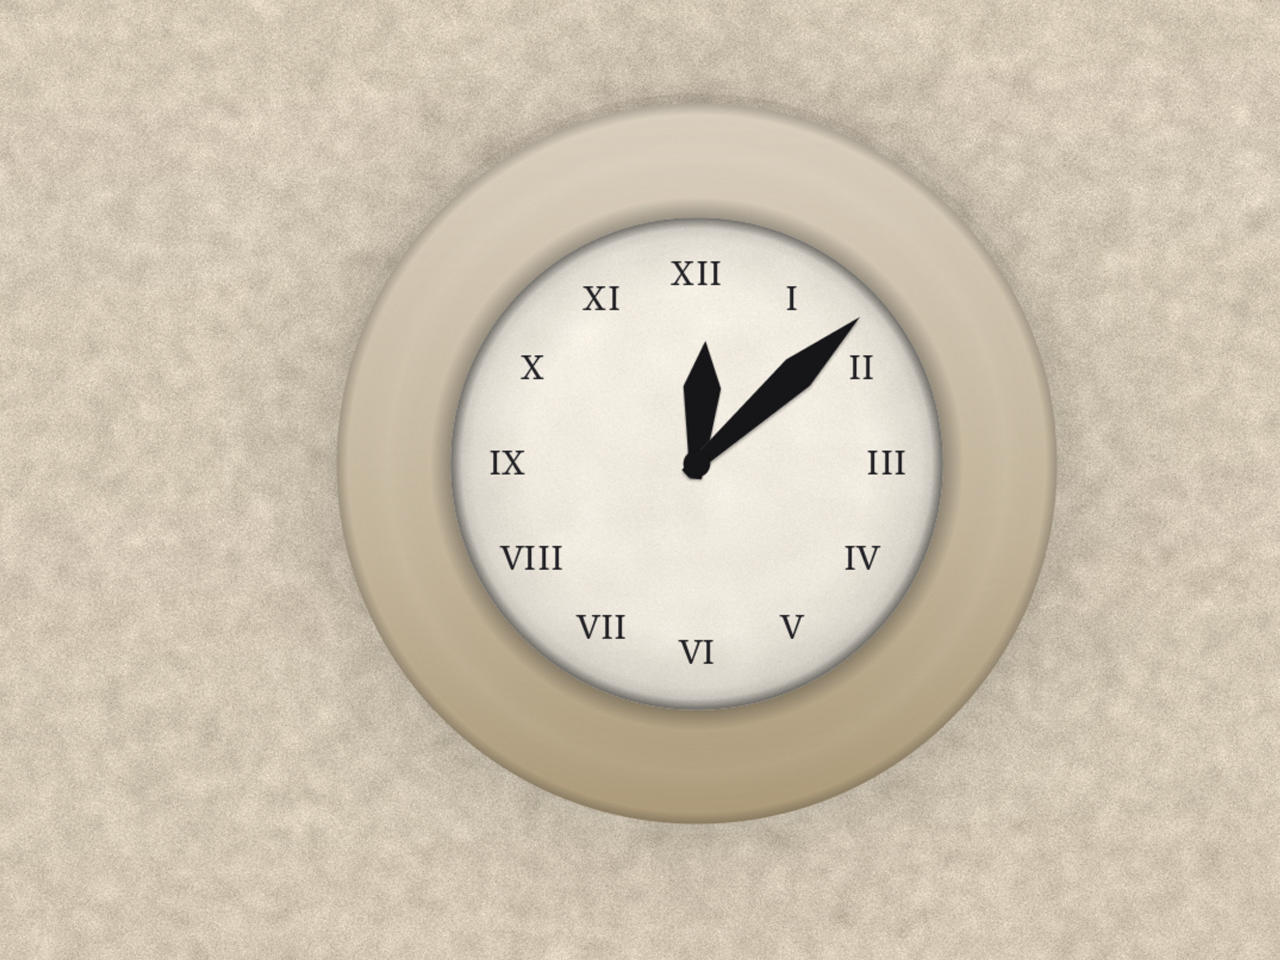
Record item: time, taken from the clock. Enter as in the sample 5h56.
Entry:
12h08
